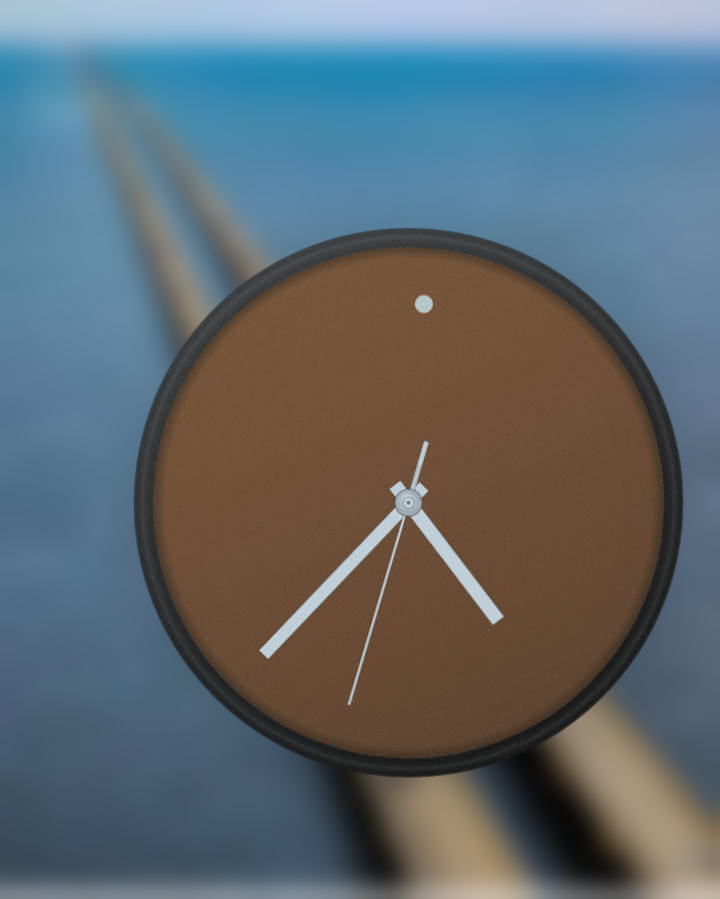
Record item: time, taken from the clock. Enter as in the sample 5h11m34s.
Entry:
4h36m32s
